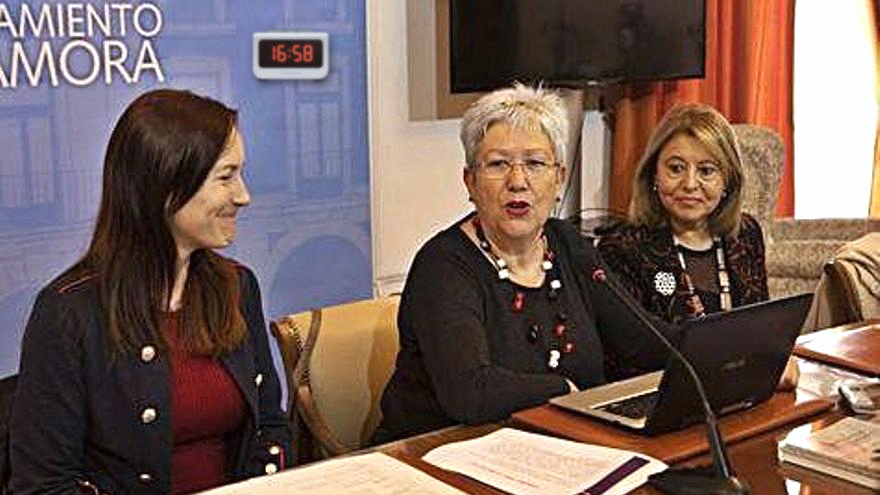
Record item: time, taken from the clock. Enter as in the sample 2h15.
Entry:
16h58
